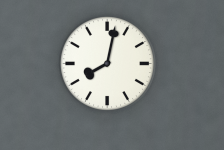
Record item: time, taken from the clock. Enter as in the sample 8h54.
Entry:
8h02
